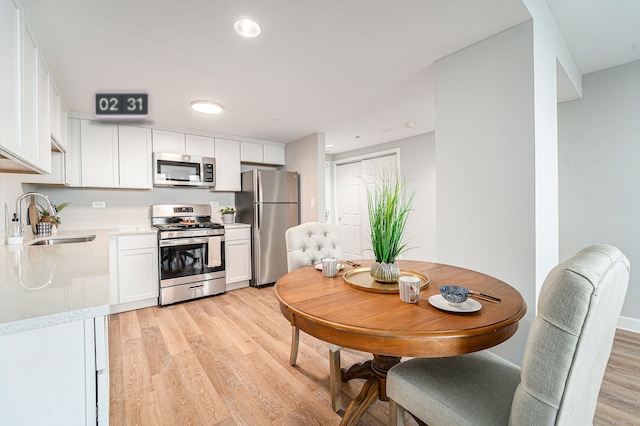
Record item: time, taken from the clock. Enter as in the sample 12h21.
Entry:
2h31
